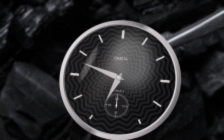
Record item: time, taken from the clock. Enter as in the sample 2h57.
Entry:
6h48
